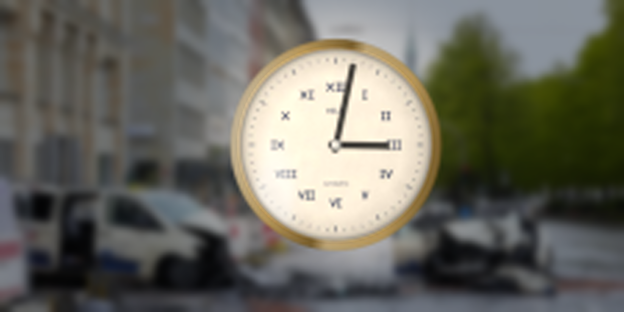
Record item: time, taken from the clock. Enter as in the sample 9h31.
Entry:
3h02
